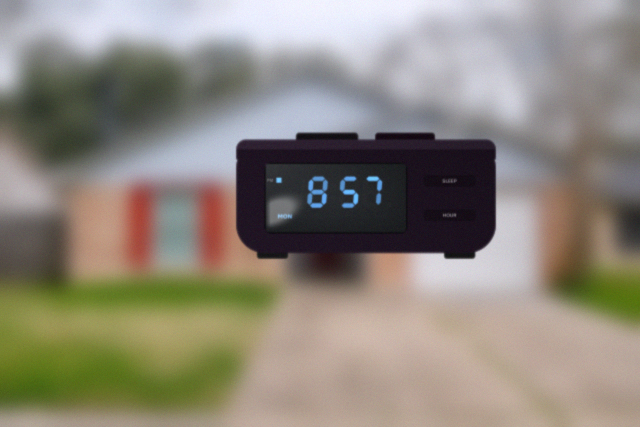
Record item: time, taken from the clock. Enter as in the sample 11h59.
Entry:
8h57
